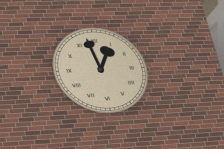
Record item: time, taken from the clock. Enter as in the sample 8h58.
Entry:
12h58
